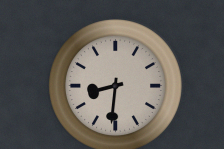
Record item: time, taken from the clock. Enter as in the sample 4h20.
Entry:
8h31
